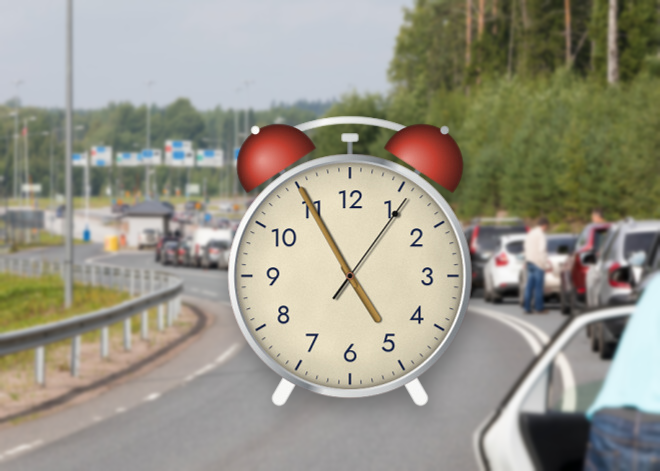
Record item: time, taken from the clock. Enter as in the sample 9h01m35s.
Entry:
4h55m06s
